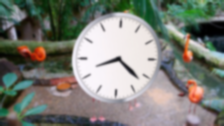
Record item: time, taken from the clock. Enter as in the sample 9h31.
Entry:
8h22
